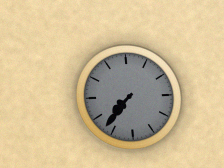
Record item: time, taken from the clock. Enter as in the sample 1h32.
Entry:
7h37
